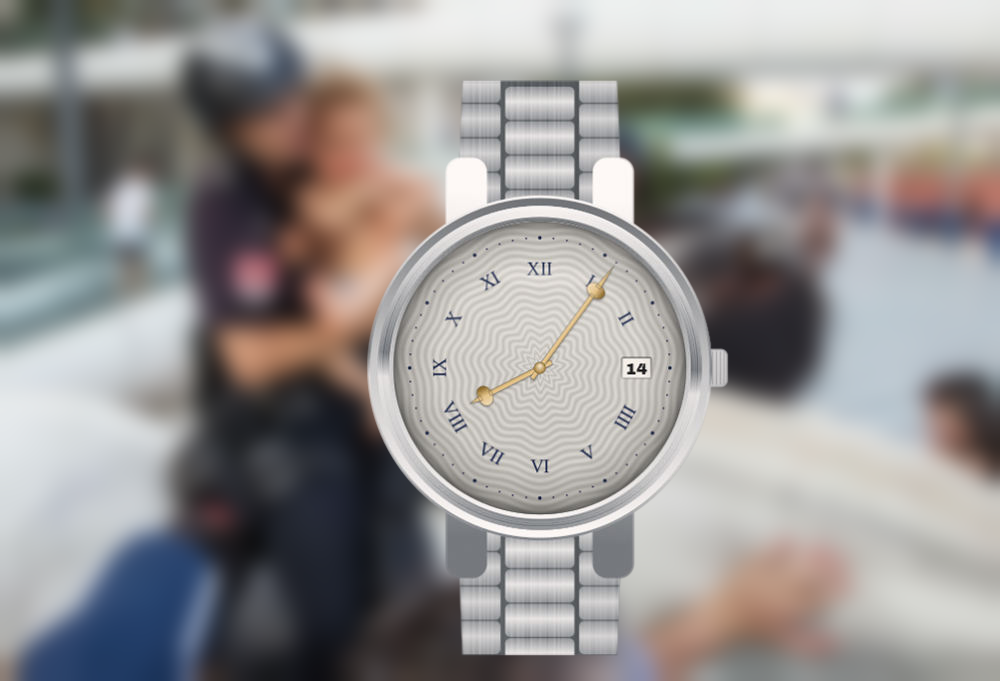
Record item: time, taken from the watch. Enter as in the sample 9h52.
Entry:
8h06
